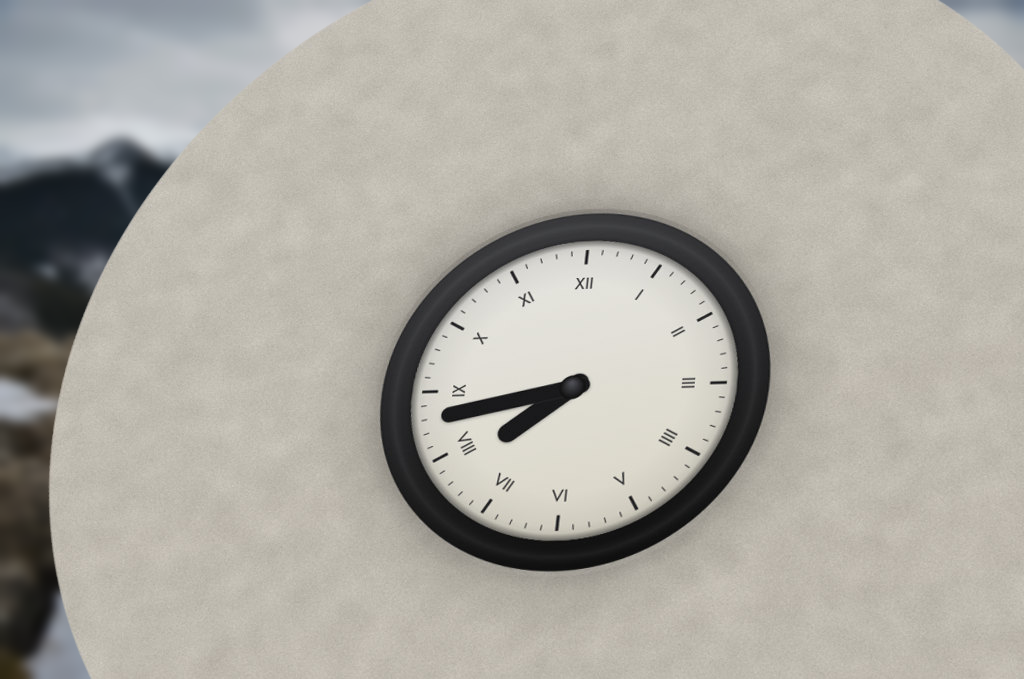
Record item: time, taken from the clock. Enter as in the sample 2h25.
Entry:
7h43
